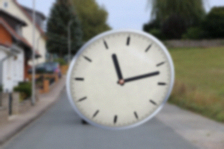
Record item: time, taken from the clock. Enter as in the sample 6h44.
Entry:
11h12
